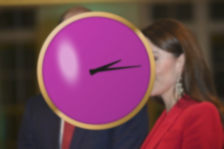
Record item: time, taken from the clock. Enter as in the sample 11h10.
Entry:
2h14
